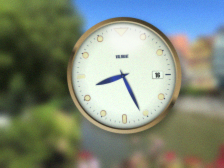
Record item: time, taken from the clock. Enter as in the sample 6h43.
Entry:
8h26
